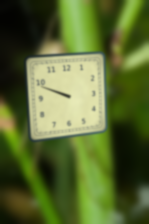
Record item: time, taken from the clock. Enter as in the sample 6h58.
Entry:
9h49
